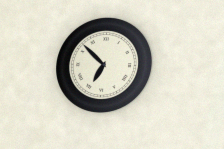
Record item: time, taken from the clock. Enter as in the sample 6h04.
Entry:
6h52
